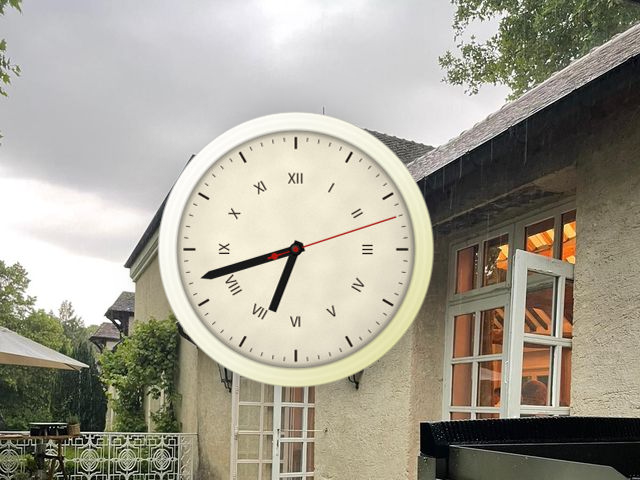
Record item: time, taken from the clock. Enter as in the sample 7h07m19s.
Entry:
6h42m12s
